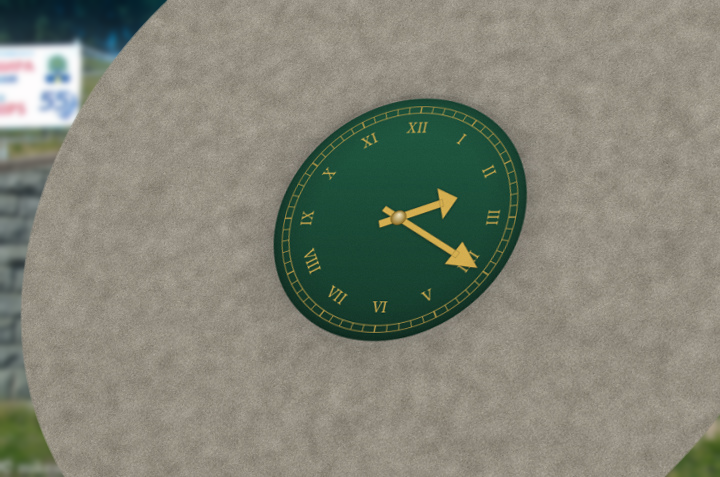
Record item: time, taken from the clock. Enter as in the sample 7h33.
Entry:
2h20
